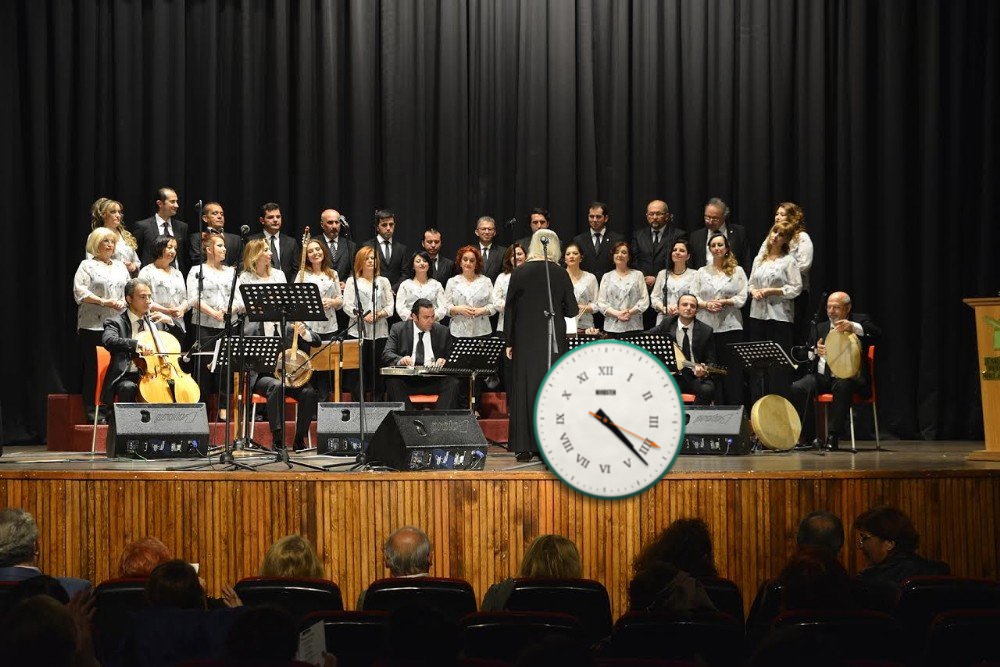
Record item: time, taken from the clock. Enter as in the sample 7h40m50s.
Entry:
4h22m19s
